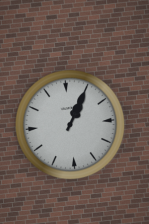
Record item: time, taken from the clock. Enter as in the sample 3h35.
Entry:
1h05
